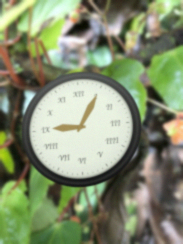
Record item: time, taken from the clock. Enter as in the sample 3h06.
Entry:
9h05
